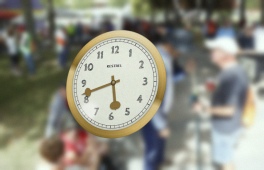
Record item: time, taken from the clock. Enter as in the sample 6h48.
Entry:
5h42
